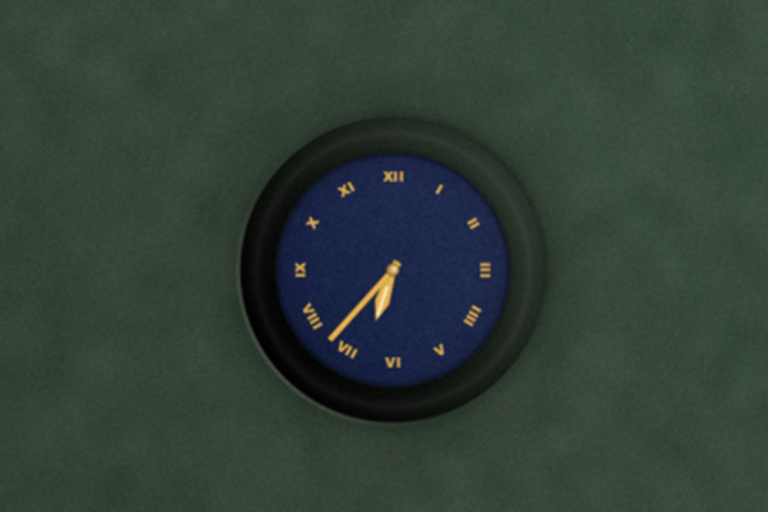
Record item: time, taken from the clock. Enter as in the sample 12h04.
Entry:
6h37
